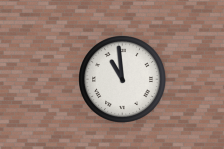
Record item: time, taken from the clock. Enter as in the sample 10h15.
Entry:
10h59
